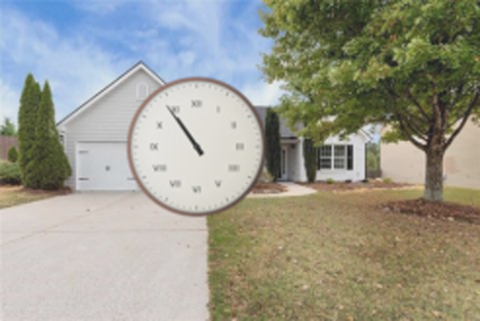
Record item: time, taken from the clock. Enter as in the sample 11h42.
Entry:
10h54
